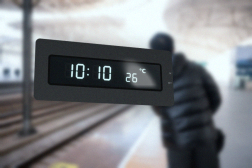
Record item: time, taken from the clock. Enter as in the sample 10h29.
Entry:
10h10
